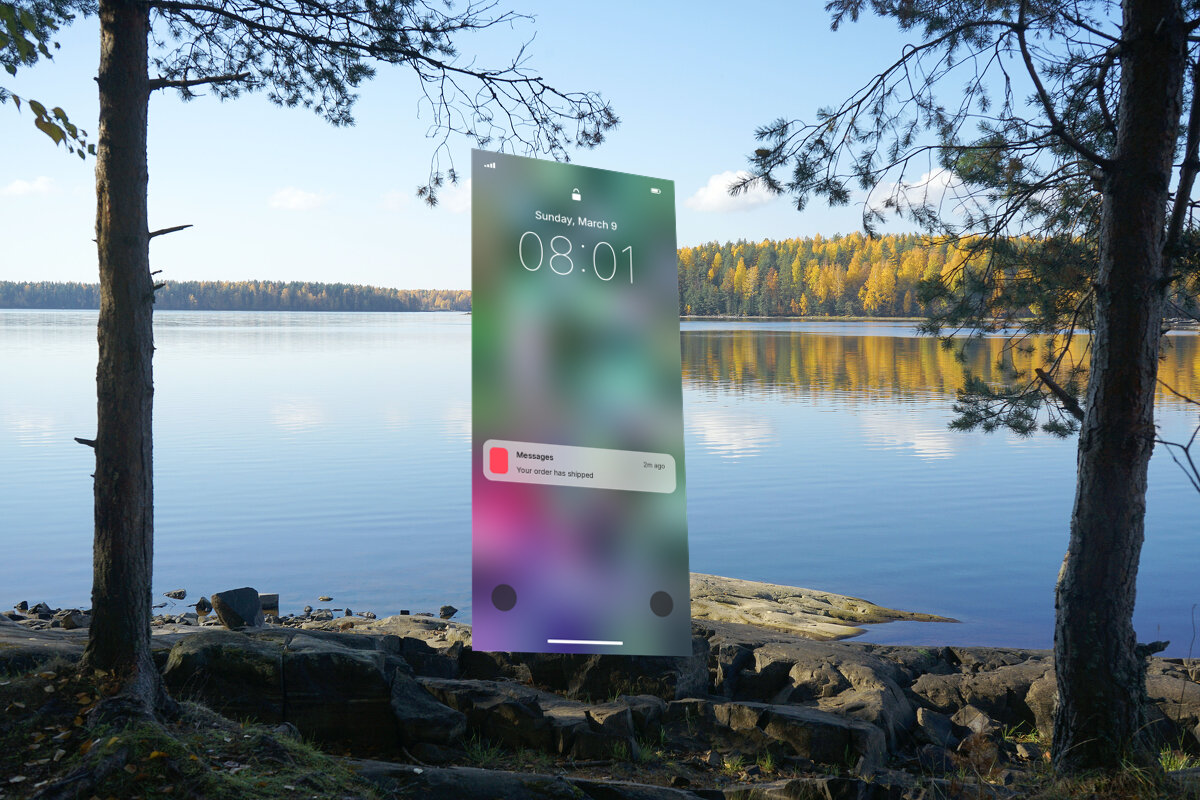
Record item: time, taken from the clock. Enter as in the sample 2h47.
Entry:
8h01
